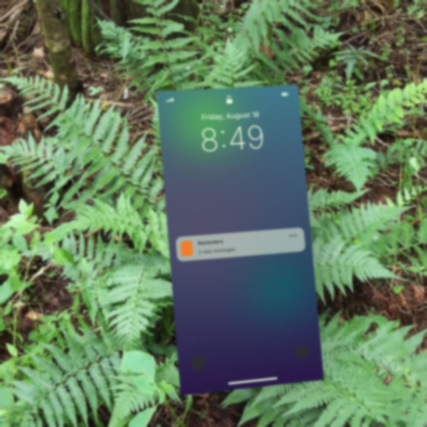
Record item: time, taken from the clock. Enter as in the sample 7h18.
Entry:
8h49
